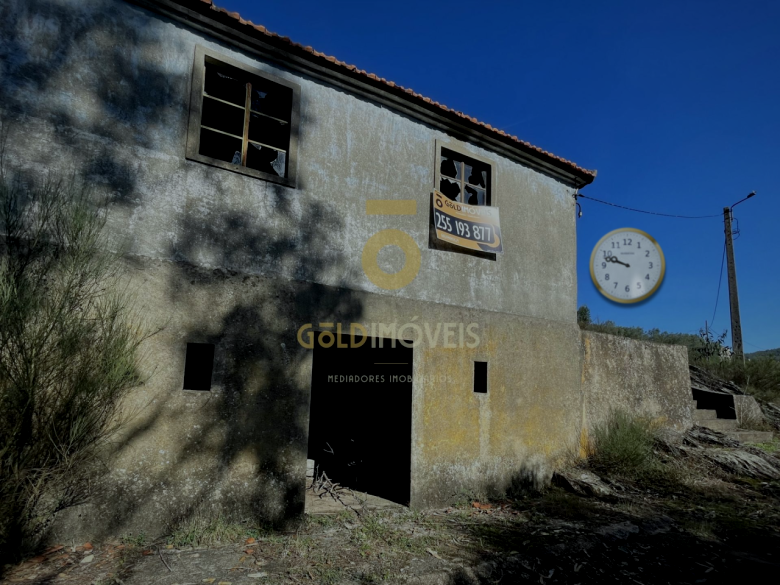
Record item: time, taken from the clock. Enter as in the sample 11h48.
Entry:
9h48
